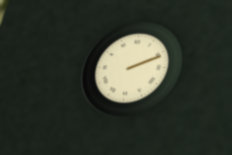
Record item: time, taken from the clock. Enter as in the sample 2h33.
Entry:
2h11
